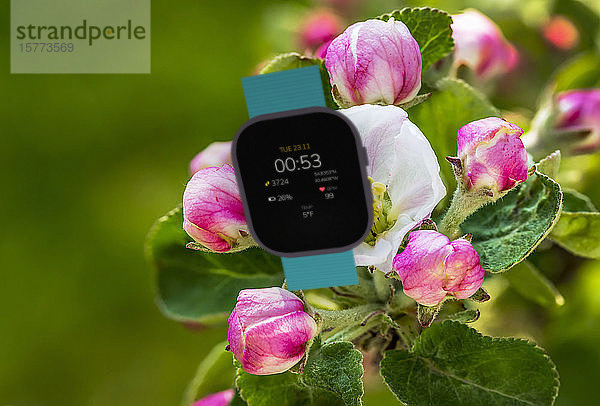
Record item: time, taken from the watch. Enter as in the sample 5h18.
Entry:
0h53
